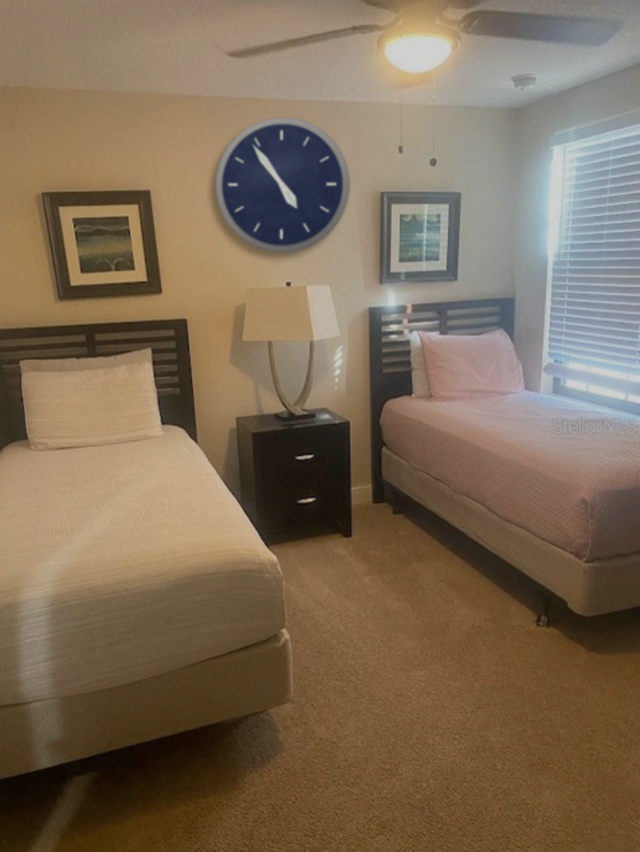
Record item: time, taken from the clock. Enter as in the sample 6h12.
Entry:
4h54
